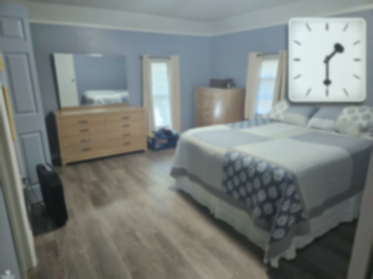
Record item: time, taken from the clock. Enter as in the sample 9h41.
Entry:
1h30
